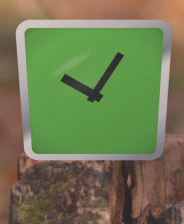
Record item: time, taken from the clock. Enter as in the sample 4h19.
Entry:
10h05
